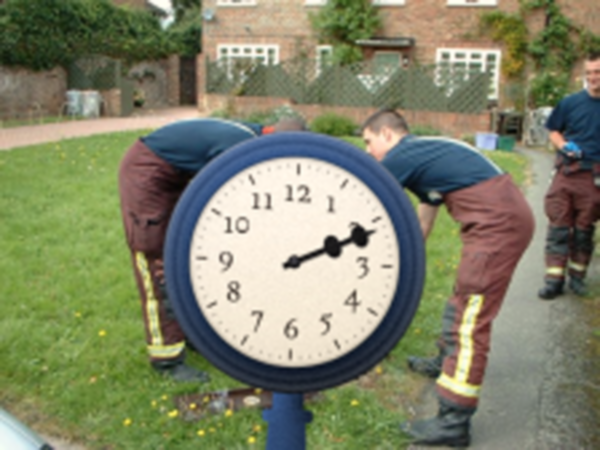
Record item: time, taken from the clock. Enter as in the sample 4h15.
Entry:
2h11
